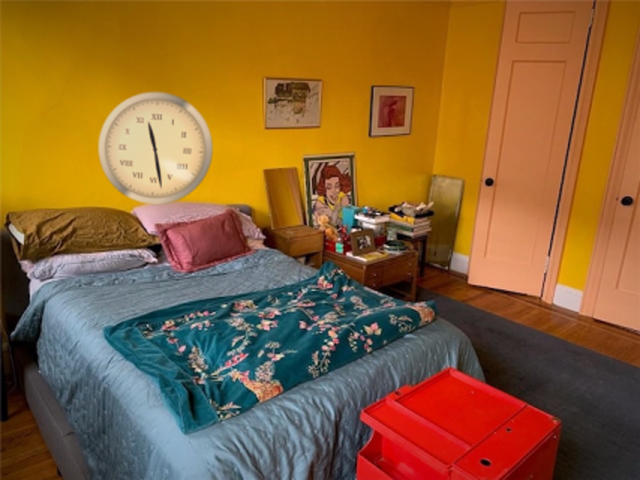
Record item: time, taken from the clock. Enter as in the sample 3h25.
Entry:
11h28
